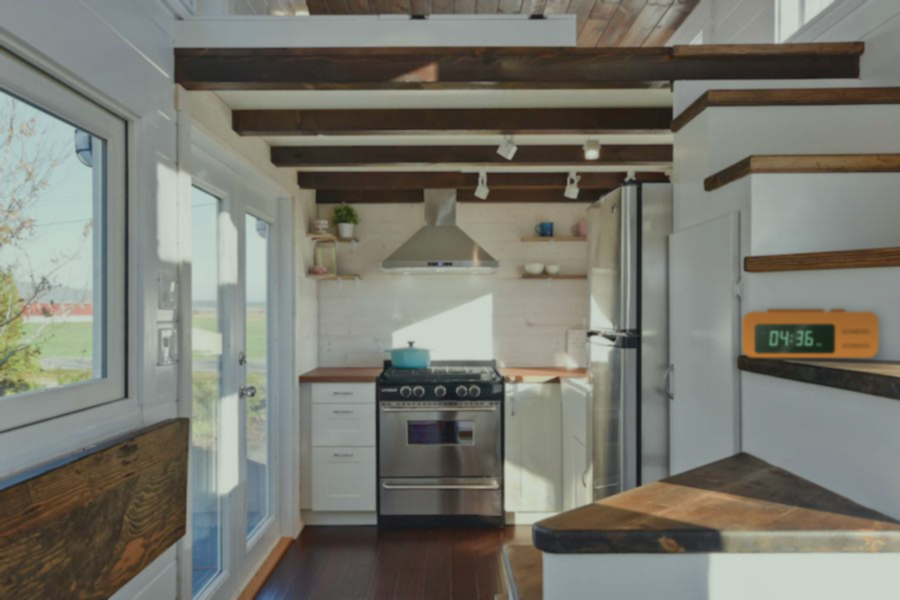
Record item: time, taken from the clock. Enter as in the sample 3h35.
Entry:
4h36
